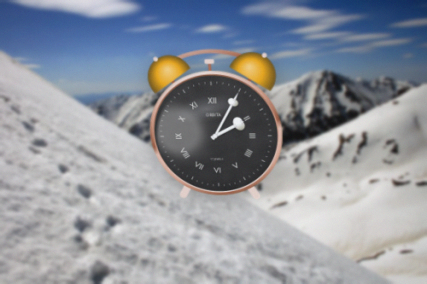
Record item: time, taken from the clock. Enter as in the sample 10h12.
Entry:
2h05
